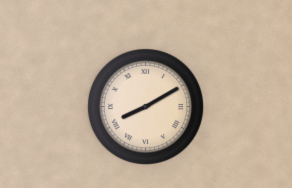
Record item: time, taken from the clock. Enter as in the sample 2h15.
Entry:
8h10
